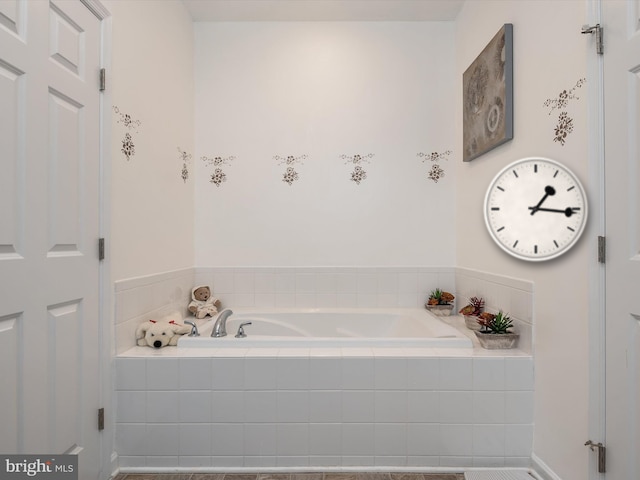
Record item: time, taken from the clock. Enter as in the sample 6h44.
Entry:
1h16
